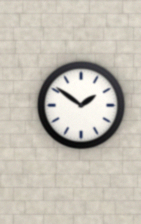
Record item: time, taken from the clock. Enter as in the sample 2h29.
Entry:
1h51
